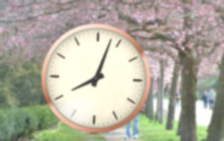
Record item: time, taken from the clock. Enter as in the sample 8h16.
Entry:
8h03
